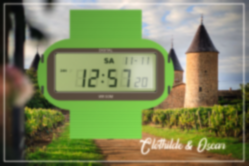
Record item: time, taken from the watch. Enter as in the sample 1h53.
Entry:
12h57
